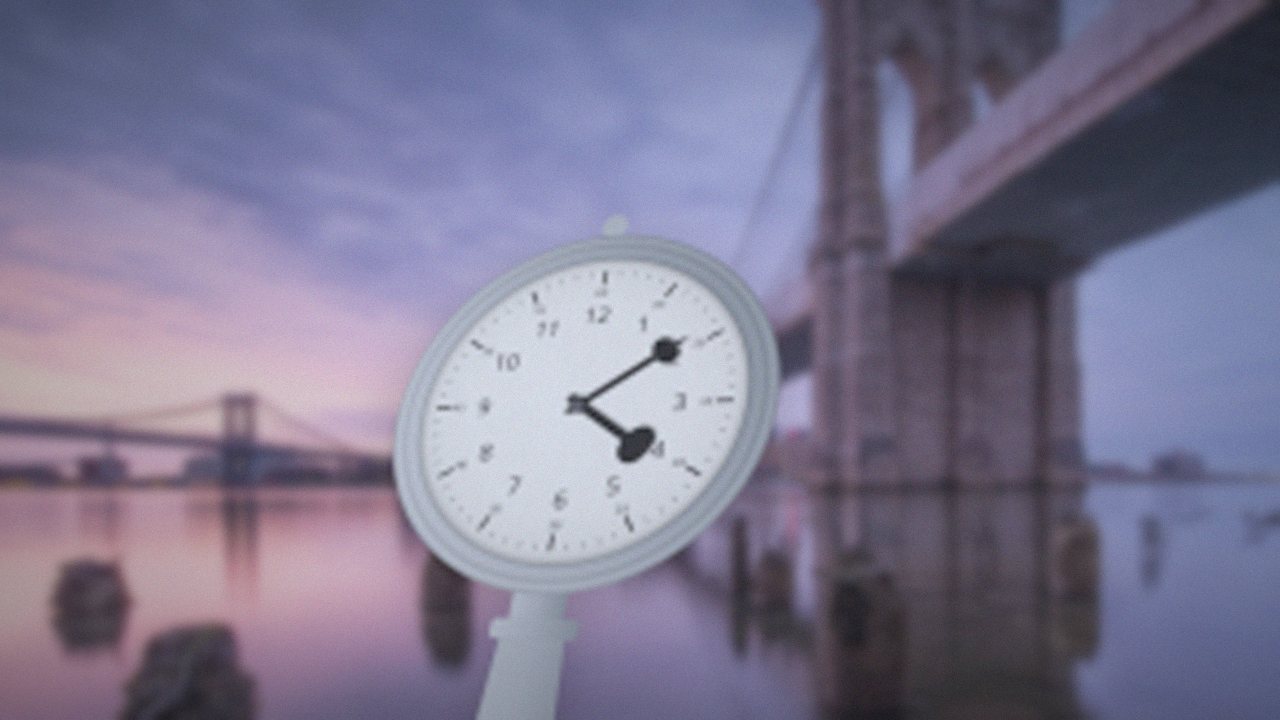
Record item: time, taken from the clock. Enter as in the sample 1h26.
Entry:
4h09
